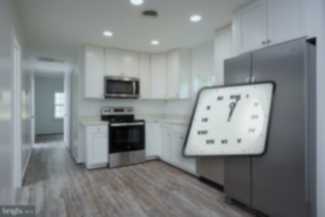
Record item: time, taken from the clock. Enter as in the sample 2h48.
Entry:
12h02
